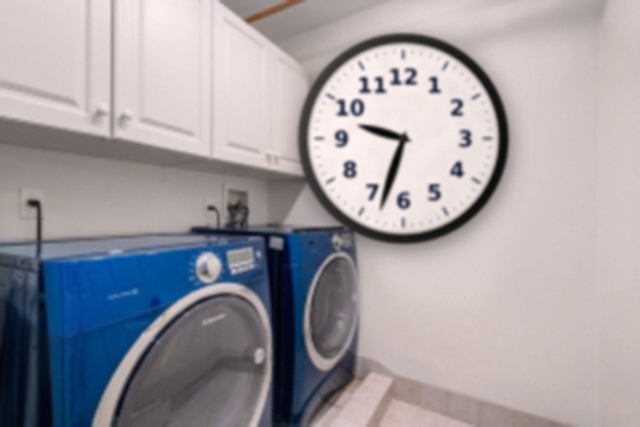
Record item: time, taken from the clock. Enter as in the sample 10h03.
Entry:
9h33
